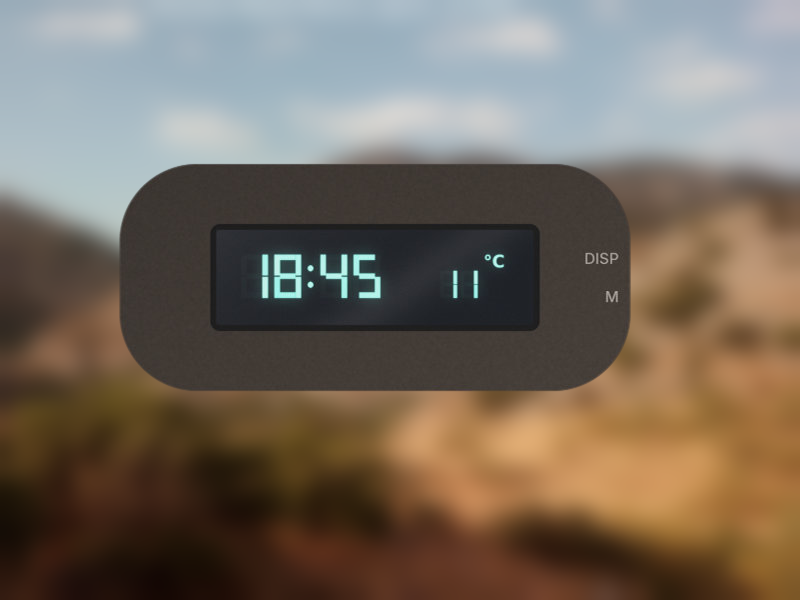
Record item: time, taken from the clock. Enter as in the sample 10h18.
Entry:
18h45
